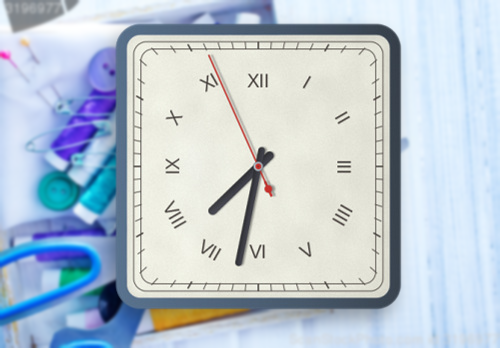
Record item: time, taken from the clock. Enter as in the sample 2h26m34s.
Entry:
7h31m56s
